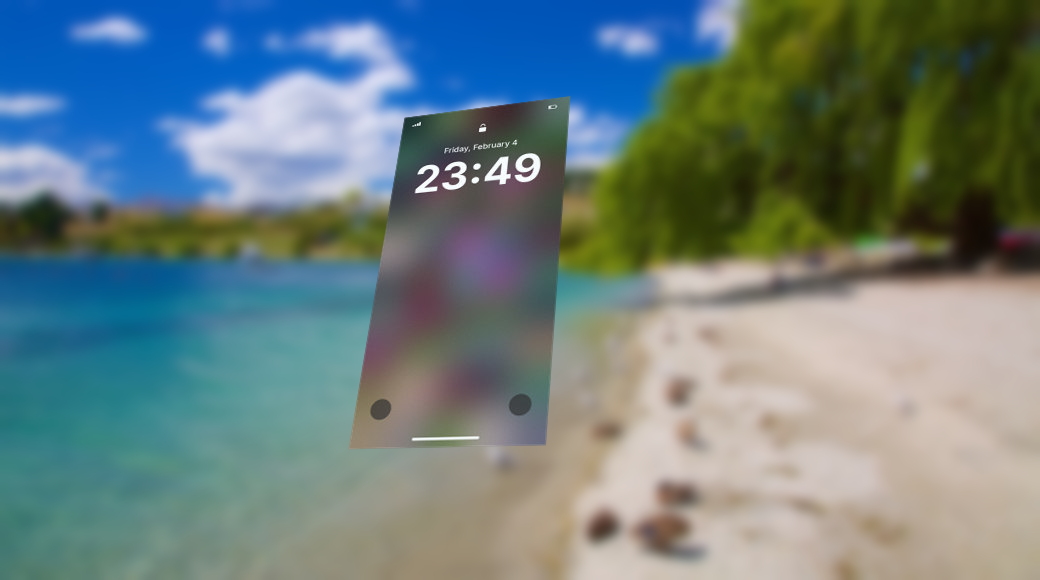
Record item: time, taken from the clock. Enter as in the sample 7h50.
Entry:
23h49
